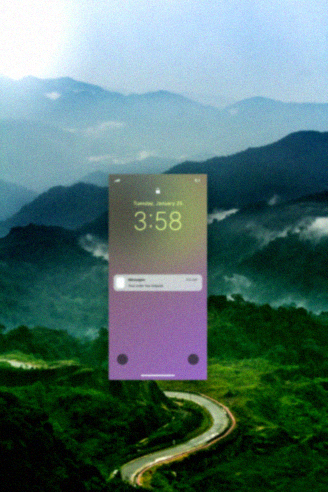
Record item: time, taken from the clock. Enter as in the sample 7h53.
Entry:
3h58
